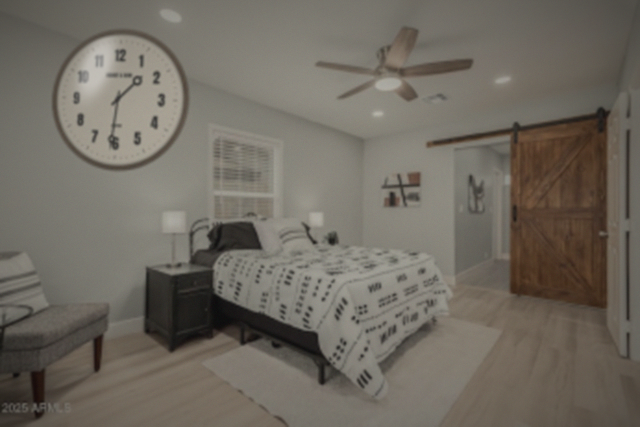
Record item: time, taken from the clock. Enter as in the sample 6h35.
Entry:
1h31
